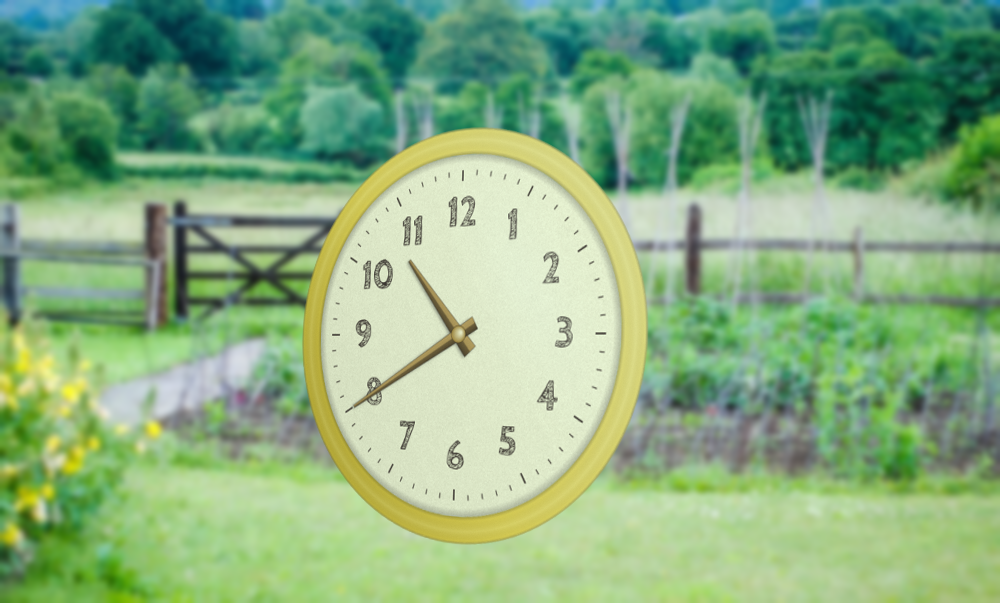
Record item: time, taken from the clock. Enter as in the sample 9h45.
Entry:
10h40
